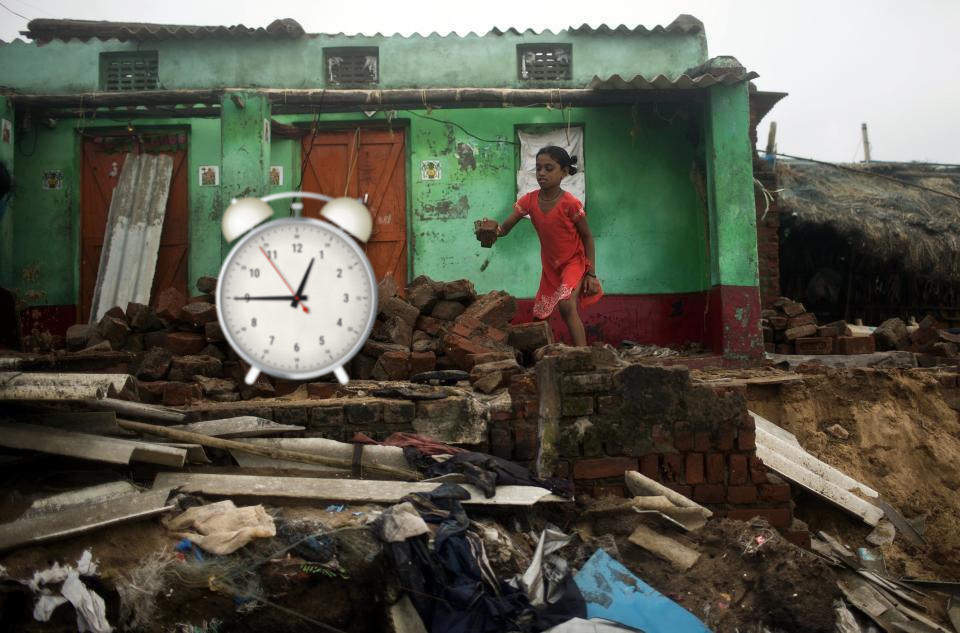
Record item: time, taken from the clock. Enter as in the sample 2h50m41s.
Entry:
12h44m54s
